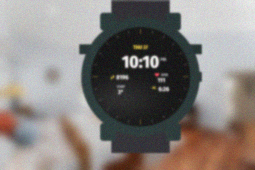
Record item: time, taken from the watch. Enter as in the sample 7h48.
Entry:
10h10
